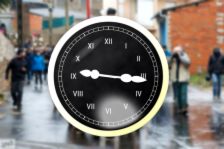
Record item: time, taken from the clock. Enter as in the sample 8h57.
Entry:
9h16
